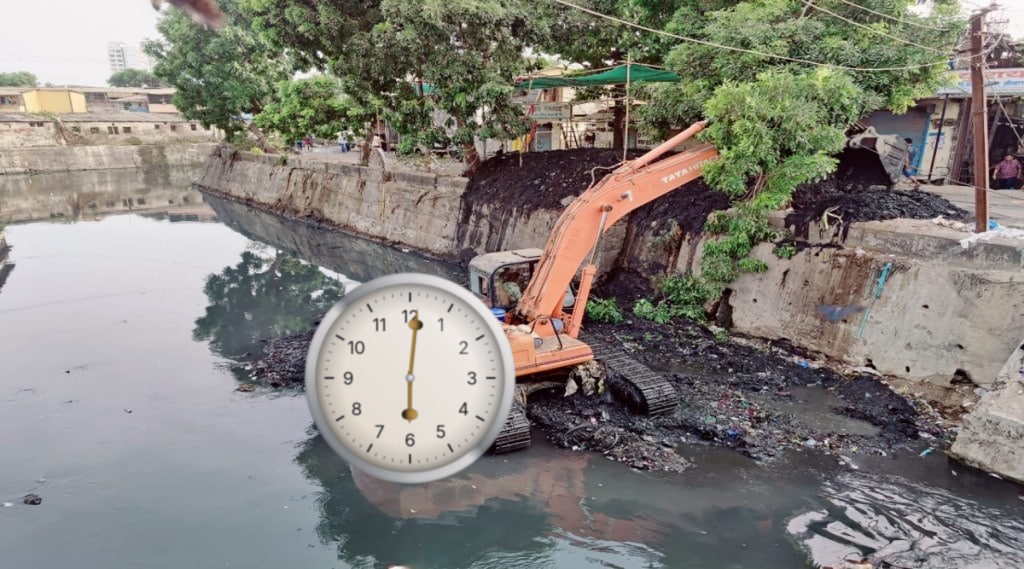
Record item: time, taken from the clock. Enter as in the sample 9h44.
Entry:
6h01
